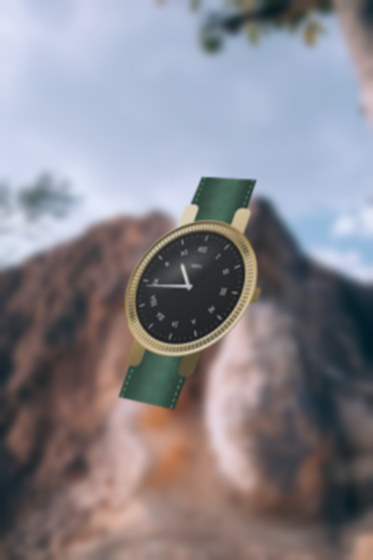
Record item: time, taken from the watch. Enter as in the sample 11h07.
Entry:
10h44
